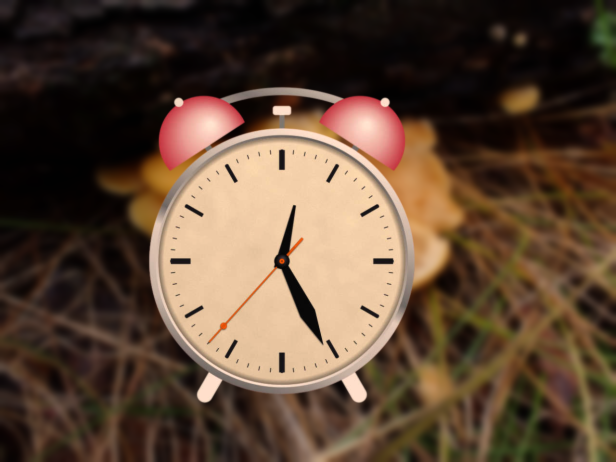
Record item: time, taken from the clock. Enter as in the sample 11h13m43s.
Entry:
12h25m37s
